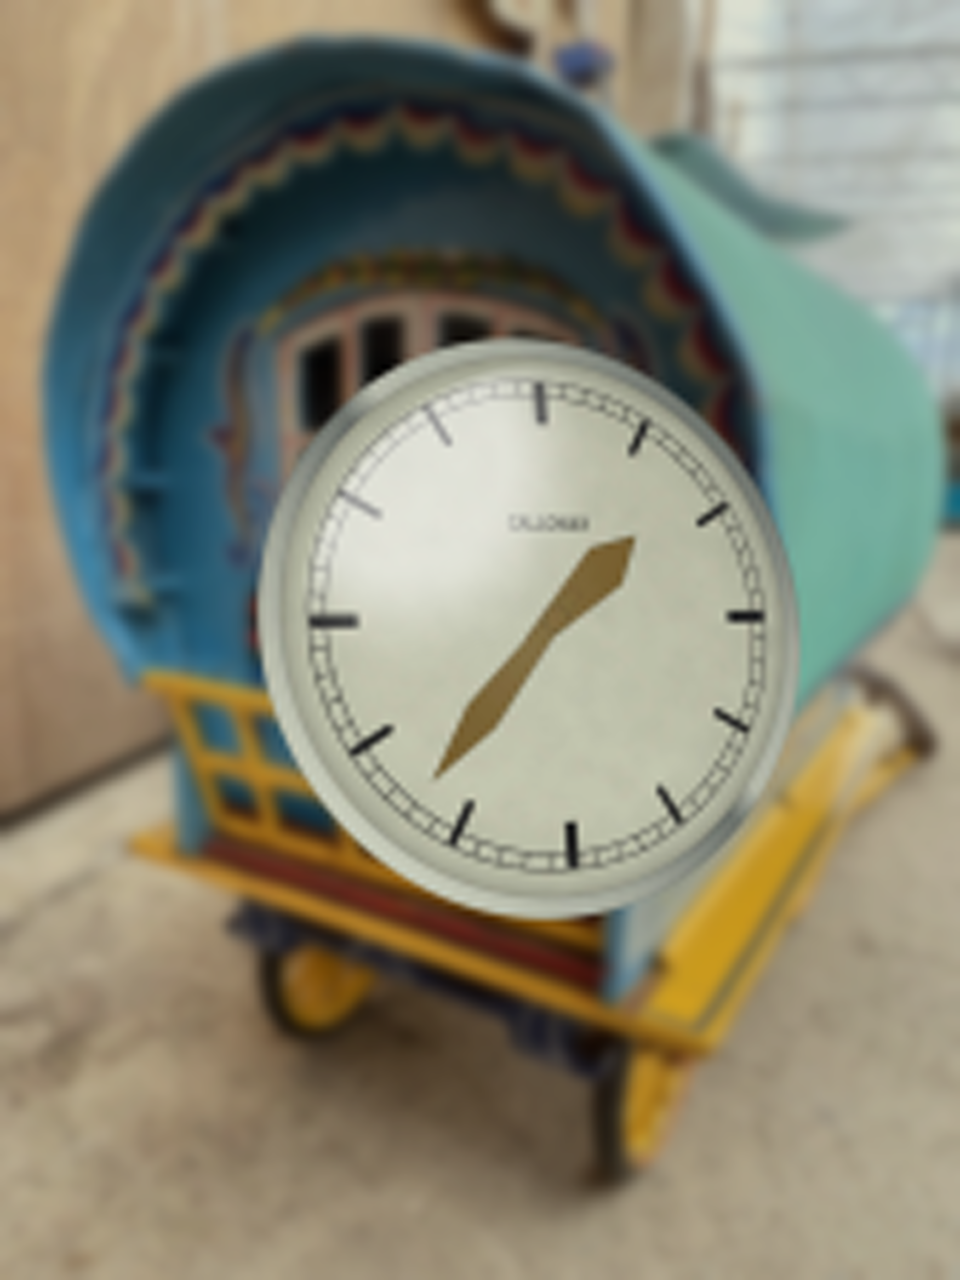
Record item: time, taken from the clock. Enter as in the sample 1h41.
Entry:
1h37
